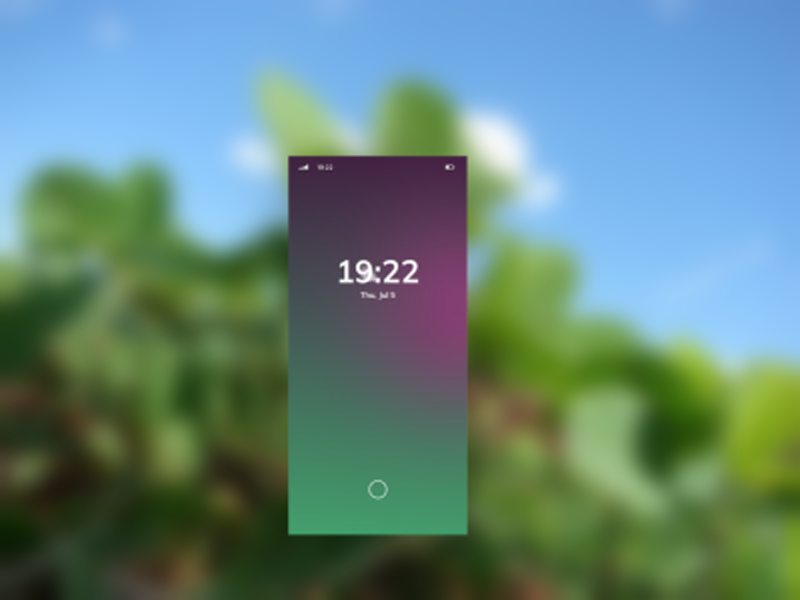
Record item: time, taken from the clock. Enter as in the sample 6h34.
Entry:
19h22
